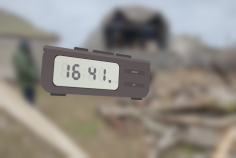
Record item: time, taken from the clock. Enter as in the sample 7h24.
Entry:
16h41
